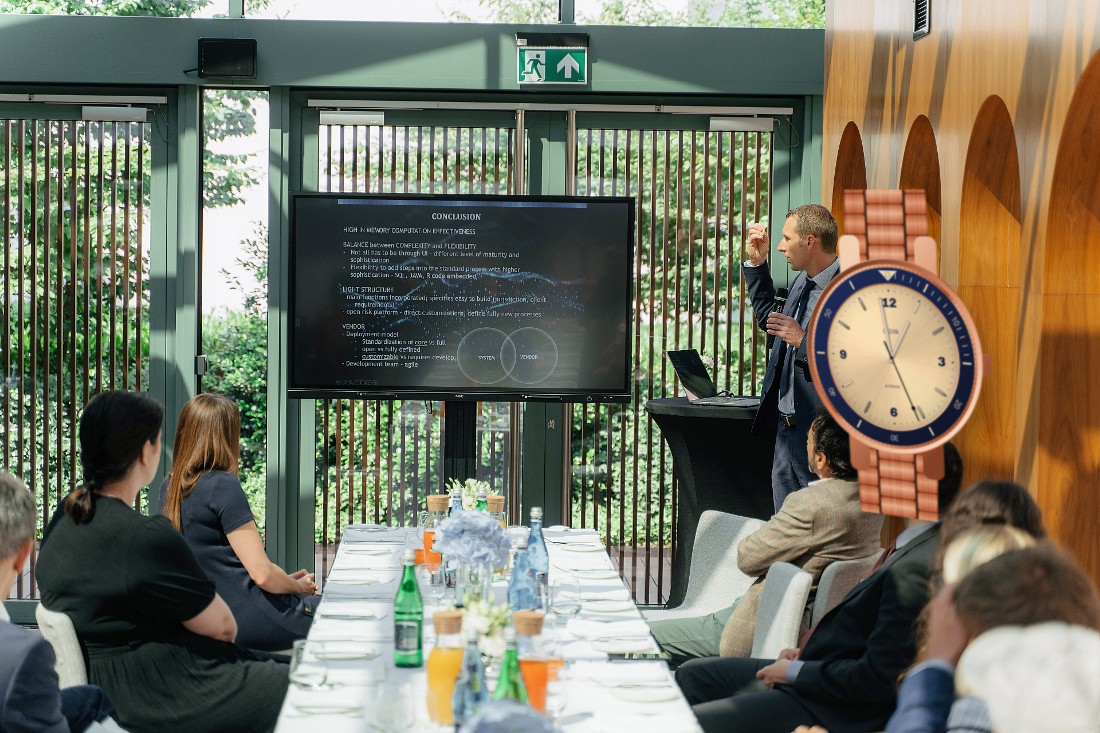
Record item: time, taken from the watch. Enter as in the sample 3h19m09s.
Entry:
12h58m26s
